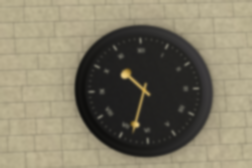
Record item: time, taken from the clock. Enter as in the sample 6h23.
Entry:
10h33
